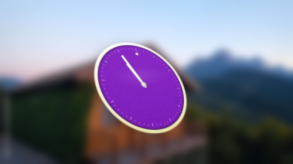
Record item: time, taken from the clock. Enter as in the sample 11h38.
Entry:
10h55
